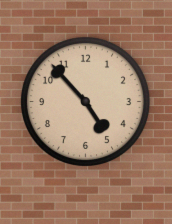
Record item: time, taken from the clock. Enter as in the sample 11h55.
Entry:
4h53
